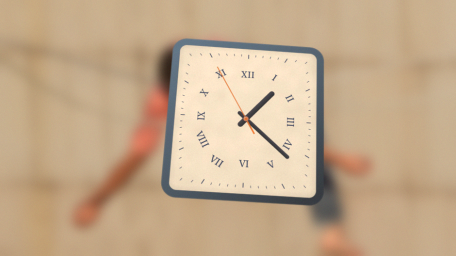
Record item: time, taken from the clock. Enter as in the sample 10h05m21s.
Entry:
1h21m55s
